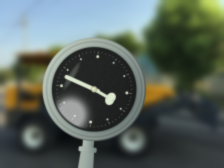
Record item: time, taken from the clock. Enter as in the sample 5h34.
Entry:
3h48
